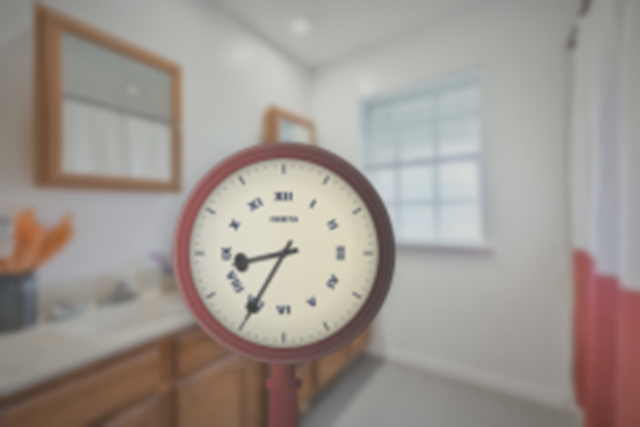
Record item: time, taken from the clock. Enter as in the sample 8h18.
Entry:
8h35
